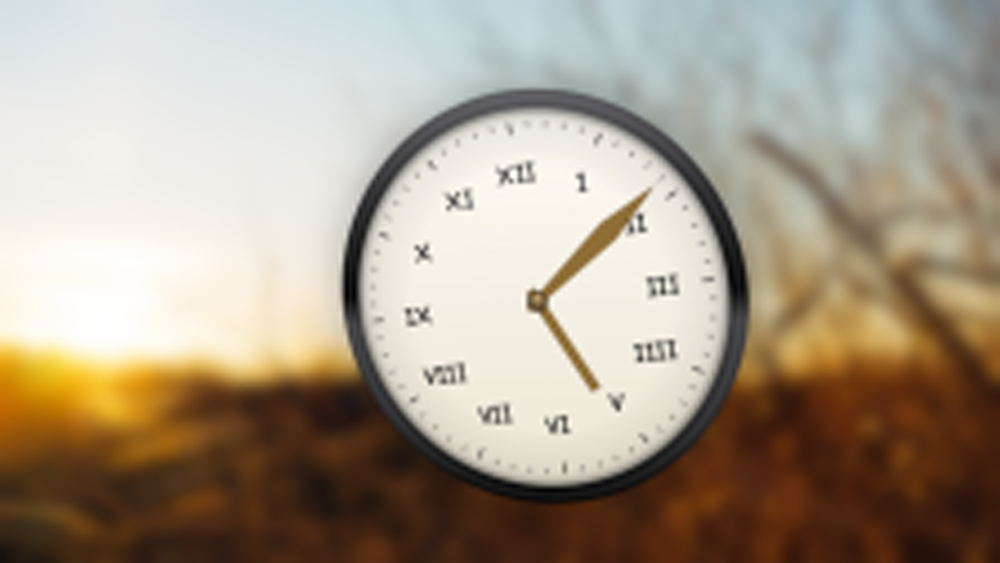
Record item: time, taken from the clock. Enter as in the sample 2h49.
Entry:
5h09
